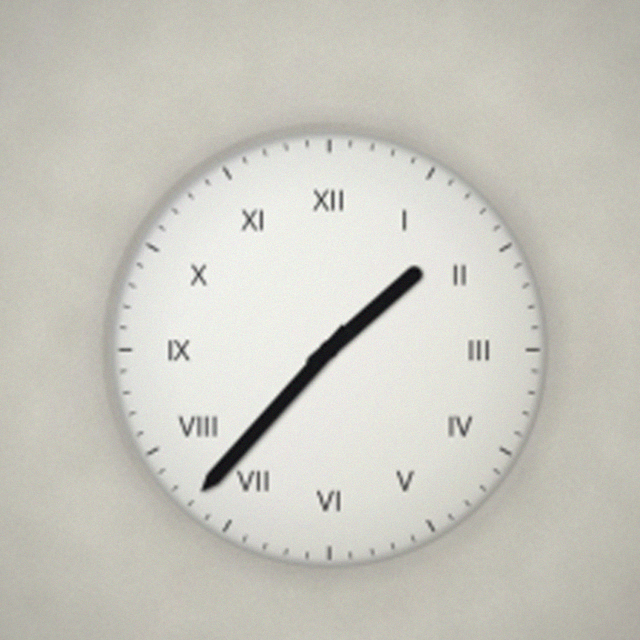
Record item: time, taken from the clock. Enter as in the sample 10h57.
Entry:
1h37
